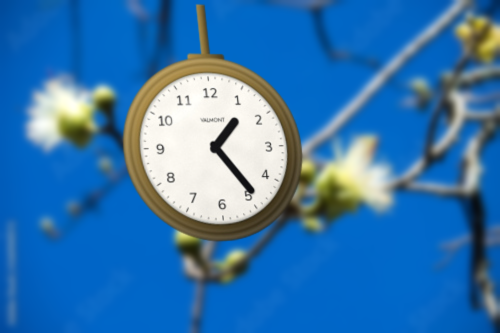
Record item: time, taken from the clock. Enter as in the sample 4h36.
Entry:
1h24
